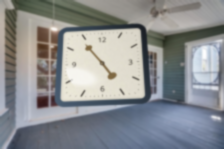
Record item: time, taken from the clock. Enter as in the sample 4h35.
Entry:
4h54
